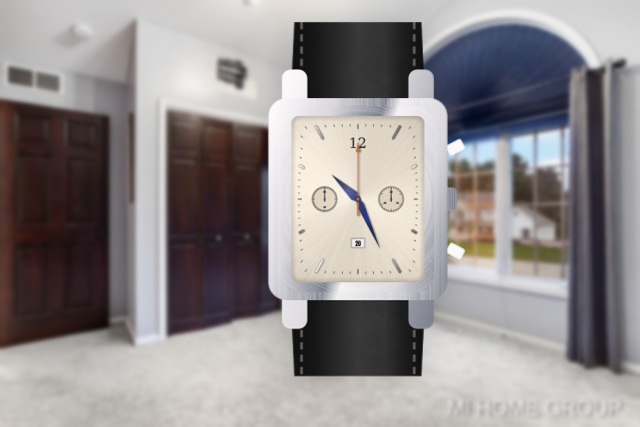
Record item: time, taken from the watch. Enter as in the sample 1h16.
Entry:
10h26
